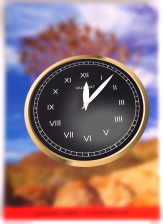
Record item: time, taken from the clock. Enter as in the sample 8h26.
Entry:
12h07
